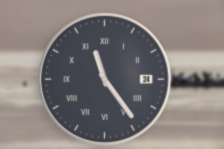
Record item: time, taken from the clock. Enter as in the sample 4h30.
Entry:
11h24
